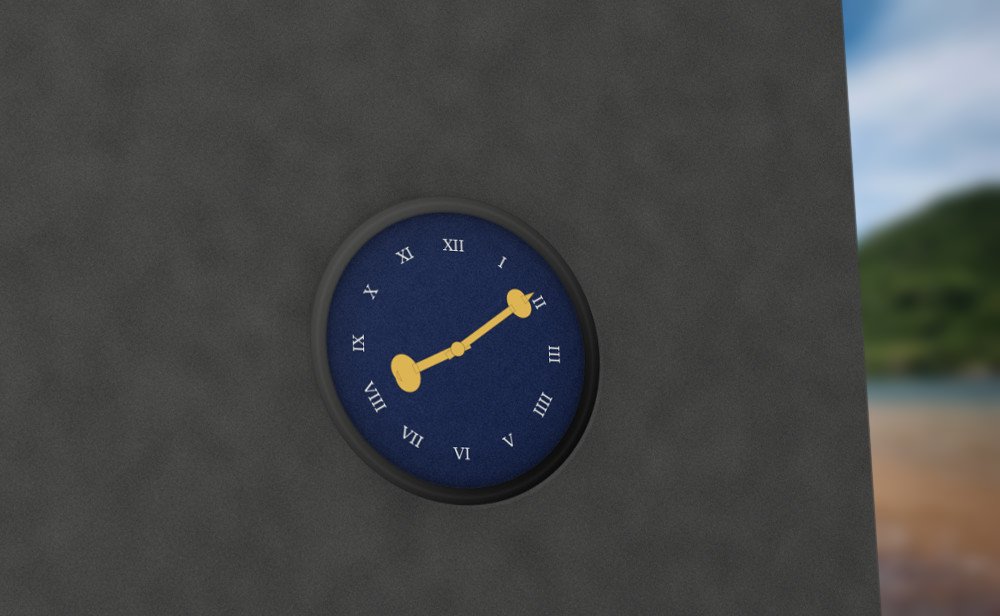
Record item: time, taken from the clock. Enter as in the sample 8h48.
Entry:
8h09
